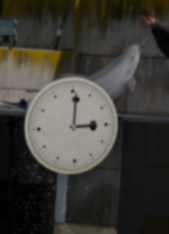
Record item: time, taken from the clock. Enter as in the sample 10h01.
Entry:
3h01
